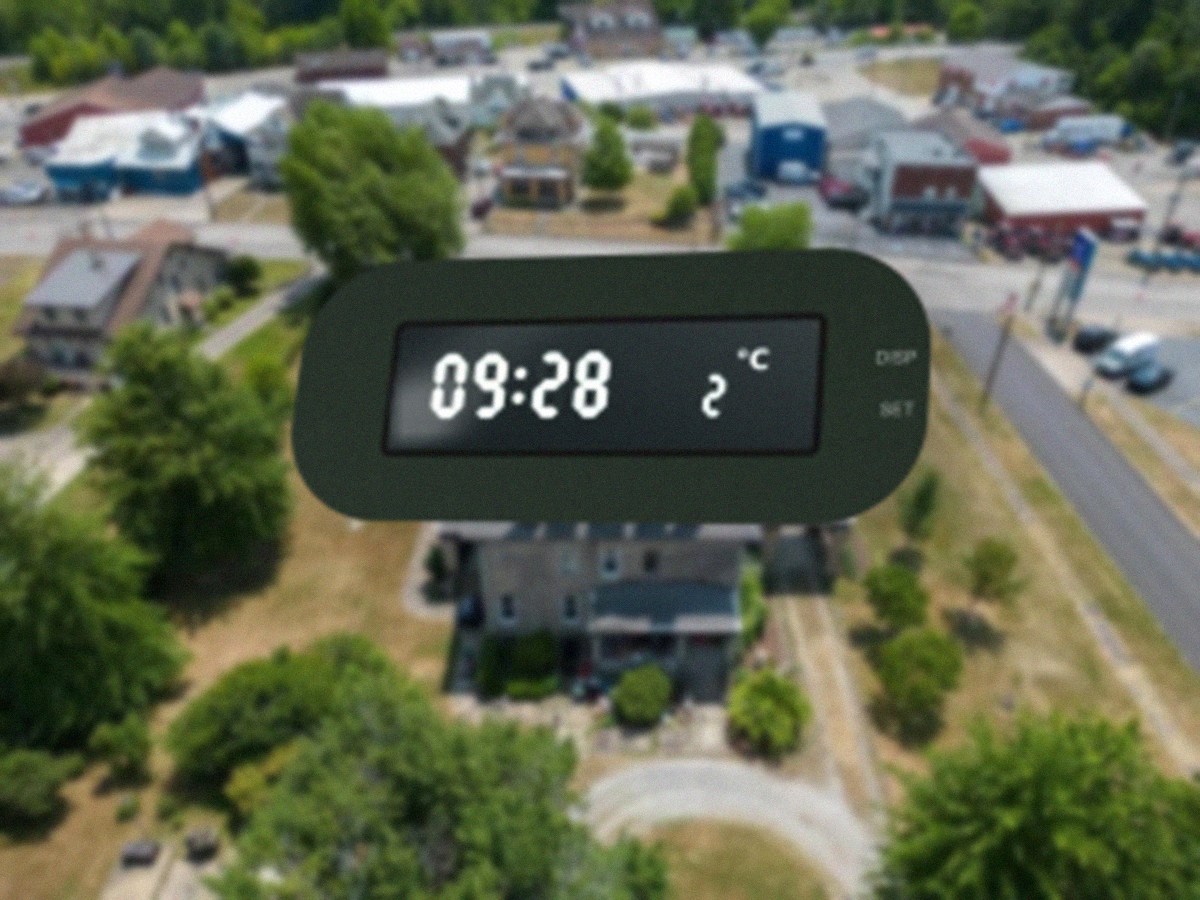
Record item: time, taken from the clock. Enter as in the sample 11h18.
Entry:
9h28
